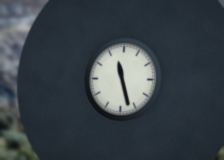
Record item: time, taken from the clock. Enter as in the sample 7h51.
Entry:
11h27
